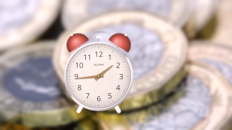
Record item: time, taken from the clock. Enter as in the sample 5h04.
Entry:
1h44
